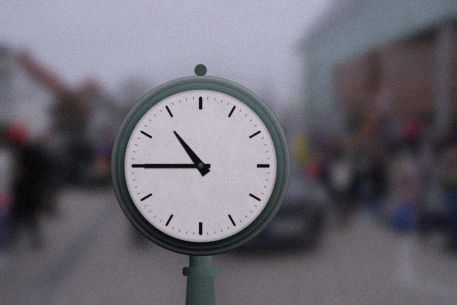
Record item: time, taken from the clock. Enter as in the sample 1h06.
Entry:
10h45
